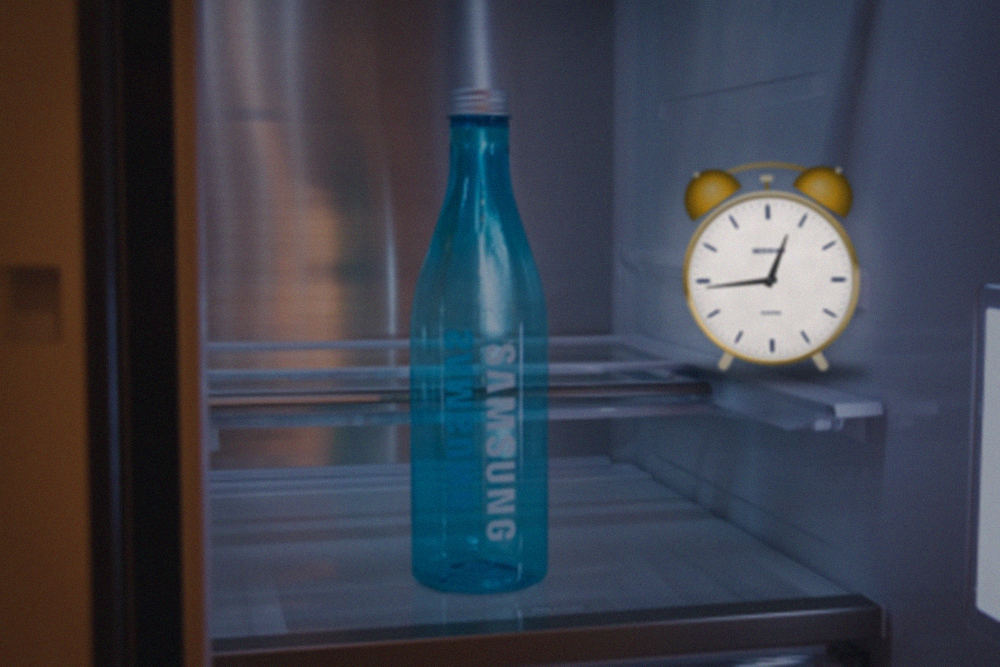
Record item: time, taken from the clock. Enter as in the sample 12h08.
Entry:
12h44
